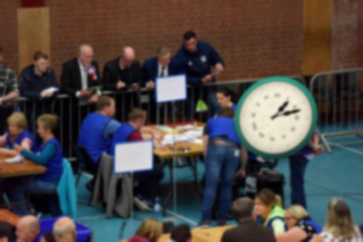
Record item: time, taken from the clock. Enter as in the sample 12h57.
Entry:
1h12
